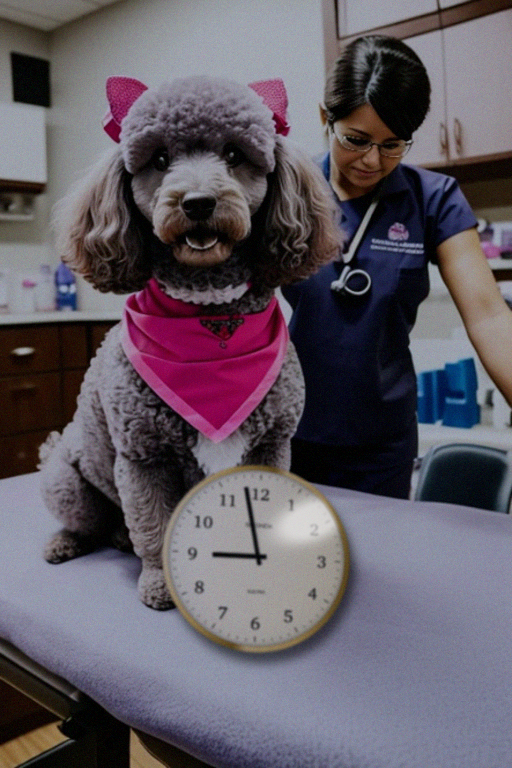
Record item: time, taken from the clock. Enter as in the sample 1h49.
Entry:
8h58
